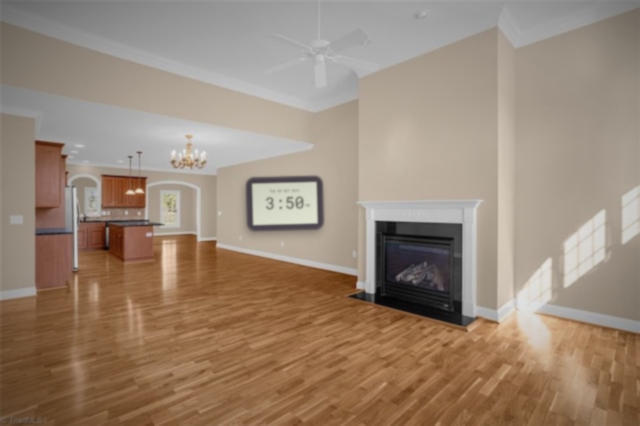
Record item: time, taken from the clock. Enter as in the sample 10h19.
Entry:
3h50
